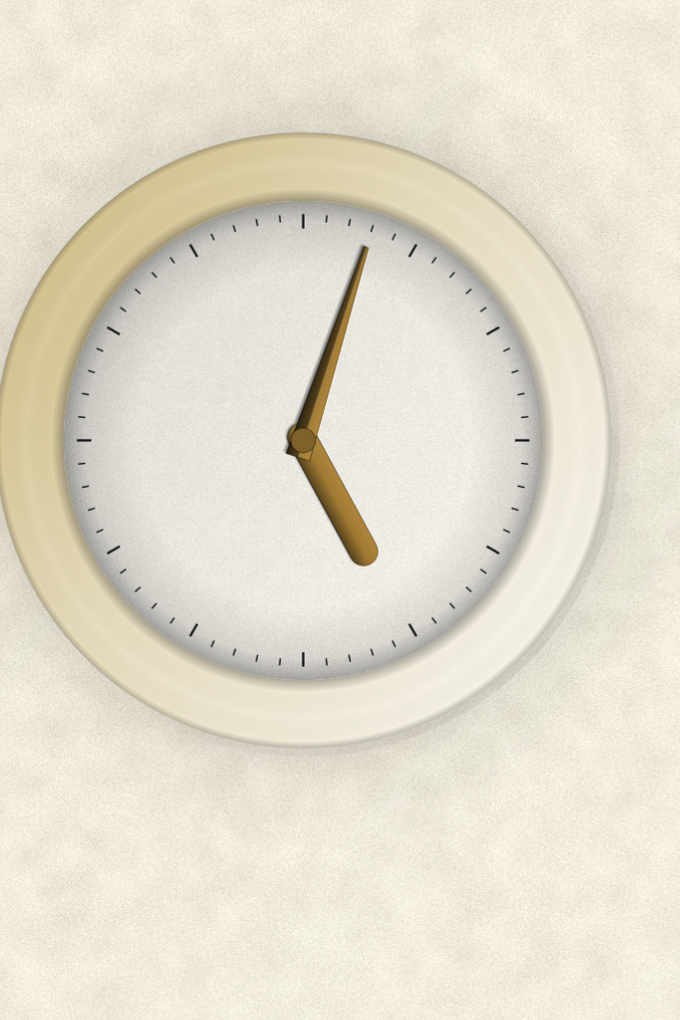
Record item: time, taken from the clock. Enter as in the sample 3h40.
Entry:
5h03
